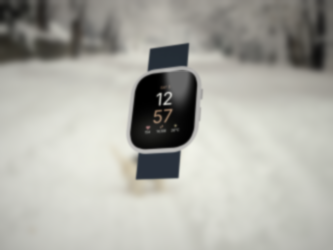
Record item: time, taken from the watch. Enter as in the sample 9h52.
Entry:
12h57
